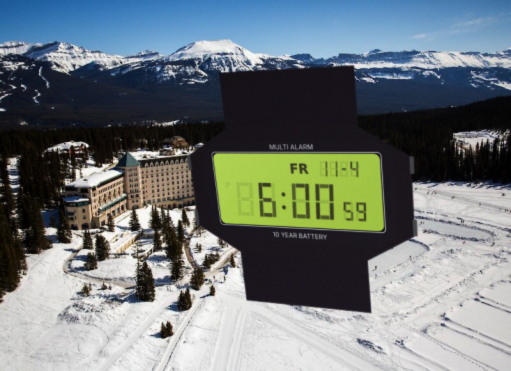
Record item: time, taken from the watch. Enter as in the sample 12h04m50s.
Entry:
6h00m59s
